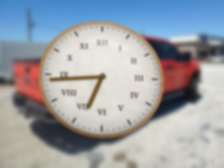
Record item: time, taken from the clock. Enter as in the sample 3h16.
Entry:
6h44
